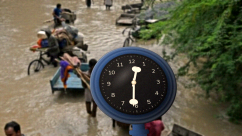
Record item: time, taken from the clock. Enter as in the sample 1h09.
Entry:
12h31
